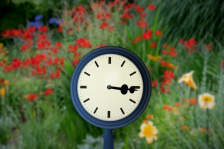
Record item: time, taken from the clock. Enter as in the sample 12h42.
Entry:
3h16
